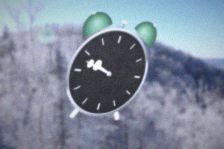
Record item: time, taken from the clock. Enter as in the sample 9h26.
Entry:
9h48
